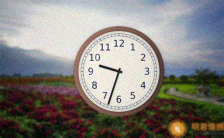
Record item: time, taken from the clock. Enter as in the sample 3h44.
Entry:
9h33
